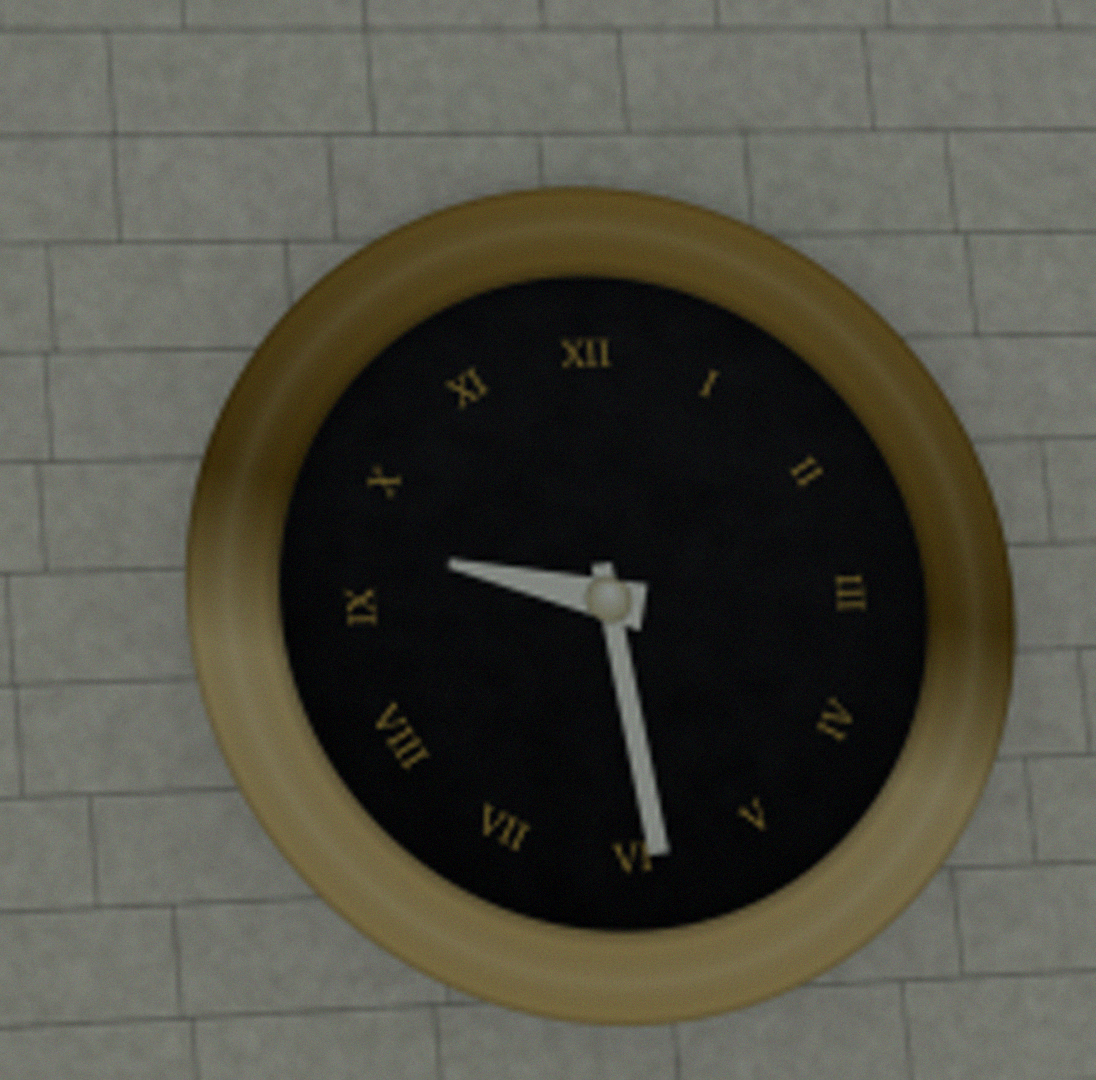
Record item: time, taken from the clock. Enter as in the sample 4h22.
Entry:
9h29
